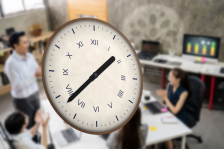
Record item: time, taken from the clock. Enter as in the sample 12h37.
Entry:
1h38
